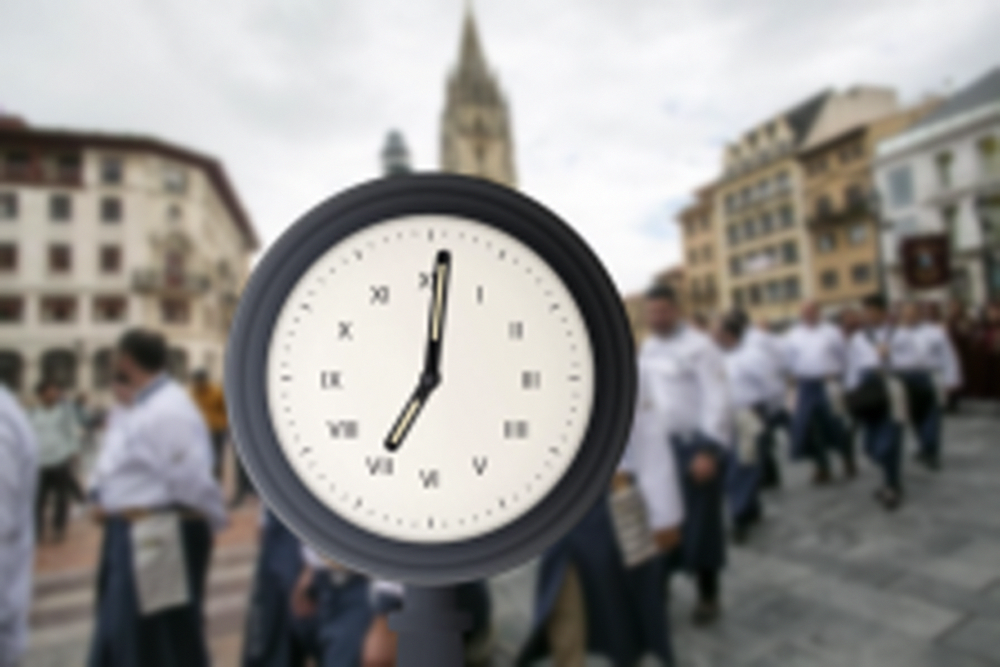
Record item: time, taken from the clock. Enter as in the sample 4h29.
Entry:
7h01
